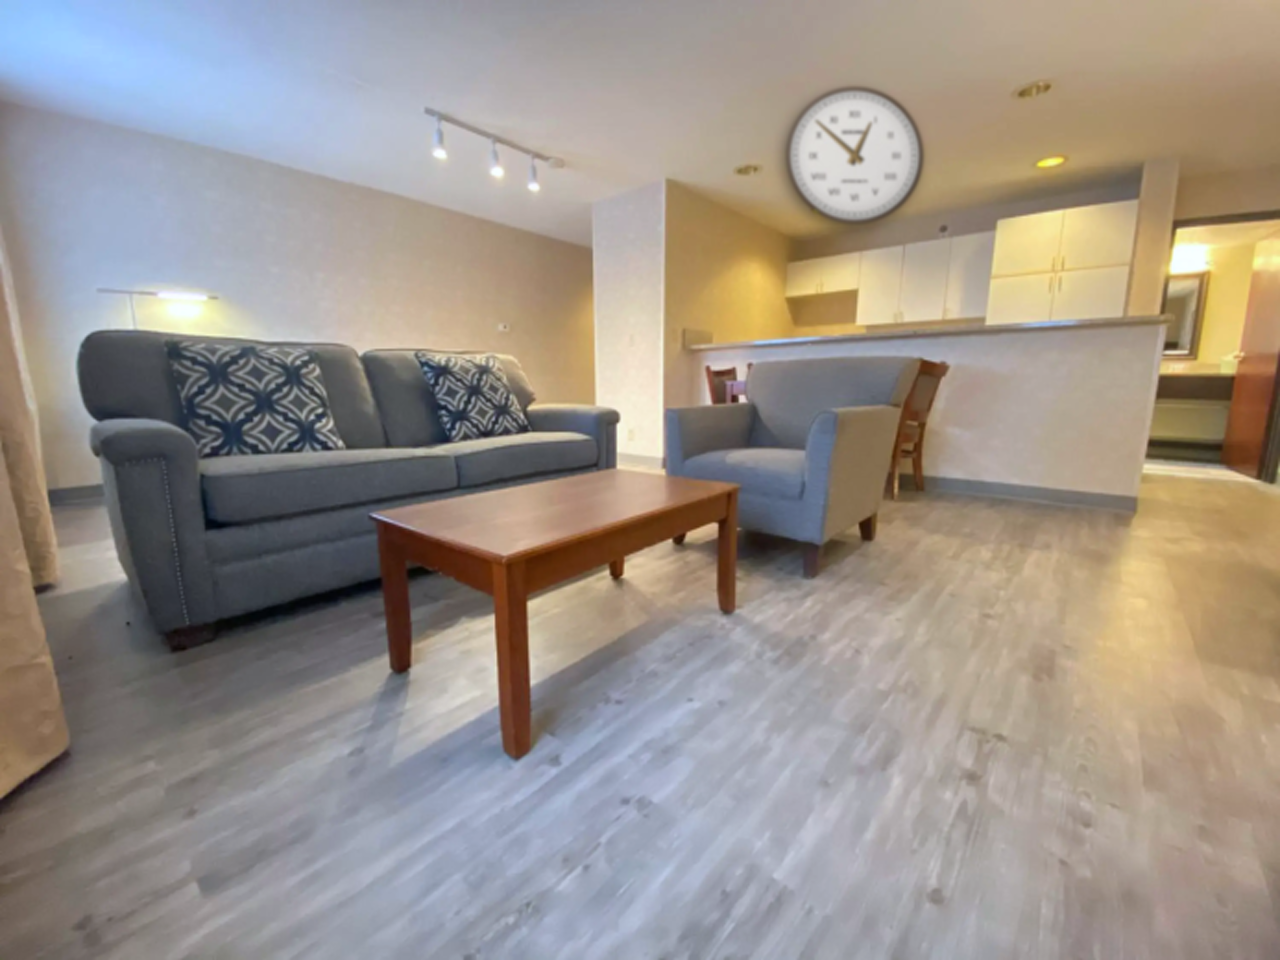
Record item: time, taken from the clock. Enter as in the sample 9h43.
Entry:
12h52
